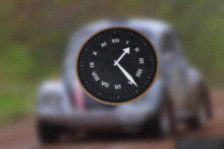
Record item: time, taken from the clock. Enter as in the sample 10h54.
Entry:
1h24
